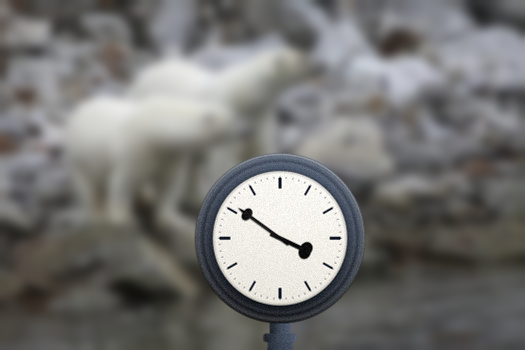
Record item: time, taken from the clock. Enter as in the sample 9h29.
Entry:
3h51
